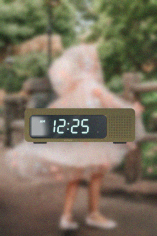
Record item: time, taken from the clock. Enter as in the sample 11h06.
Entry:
12h25
